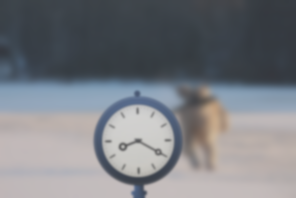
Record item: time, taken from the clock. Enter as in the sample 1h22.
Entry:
8h20
